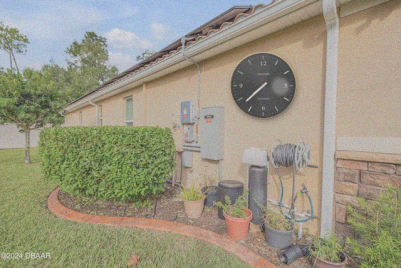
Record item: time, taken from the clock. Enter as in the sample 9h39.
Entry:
7h38
